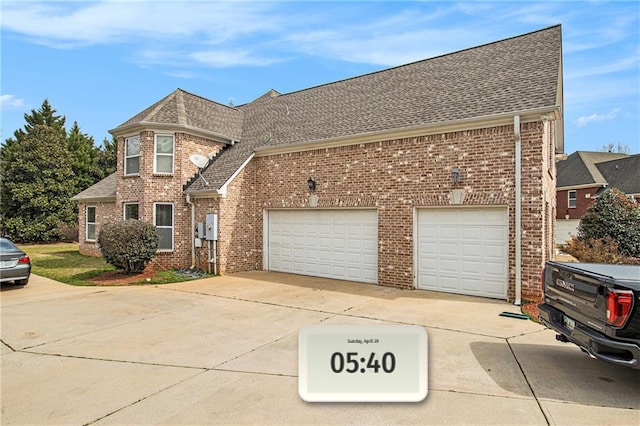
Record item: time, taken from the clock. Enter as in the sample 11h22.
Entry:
5h40
